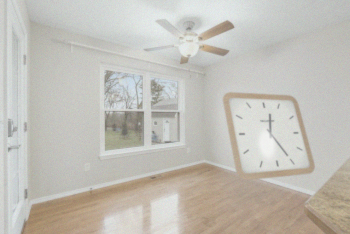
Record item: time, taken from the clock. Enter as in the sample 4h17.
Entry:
12h25
